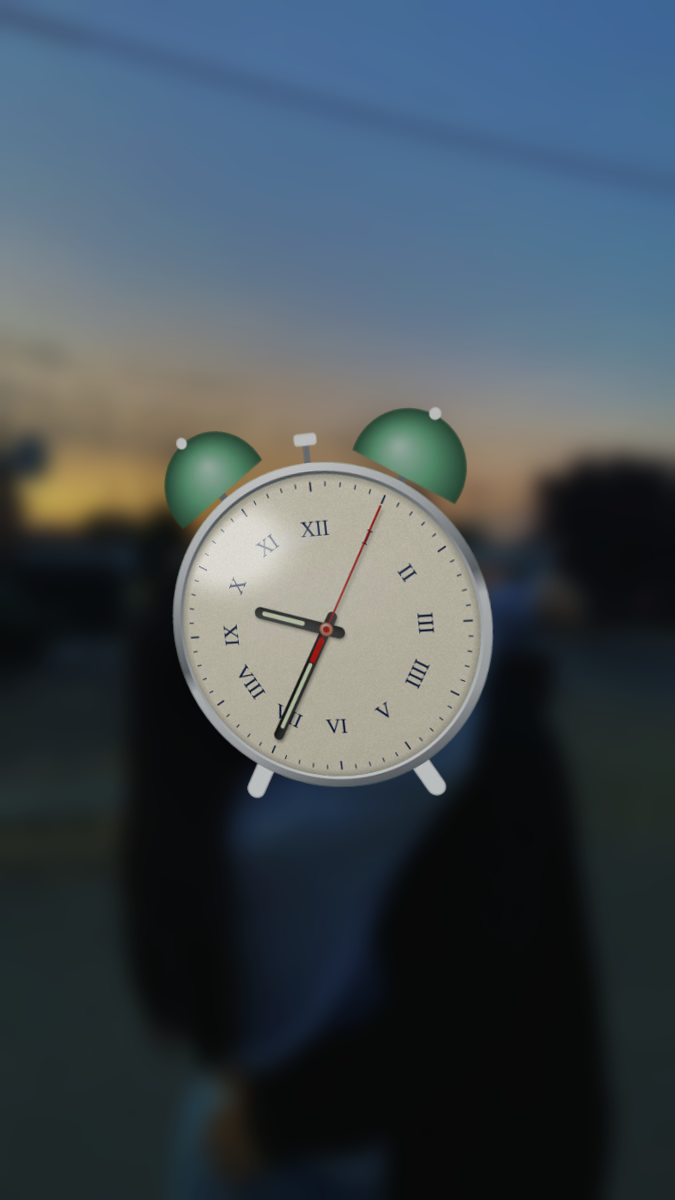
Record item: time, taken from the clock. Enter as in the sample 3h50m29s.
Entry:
9h35m05s
